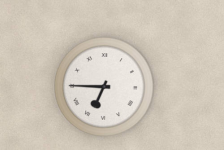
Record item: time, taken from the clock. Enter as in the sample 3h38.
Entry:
6h45
